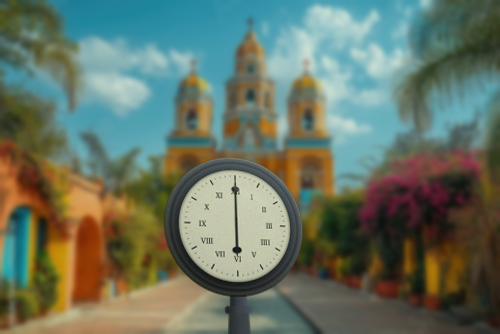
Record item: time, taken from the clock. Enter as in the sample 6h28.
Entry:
6h00
